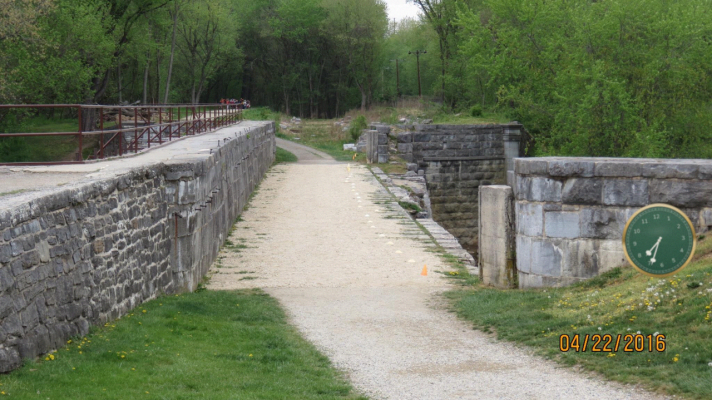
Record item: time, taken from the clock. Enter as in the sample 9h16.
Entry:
7h34
